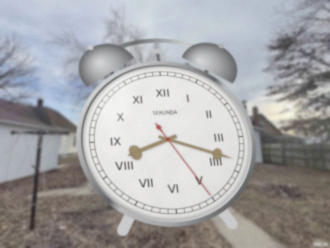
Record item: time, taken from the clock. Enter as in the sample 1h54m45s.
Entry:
8h18m25s
